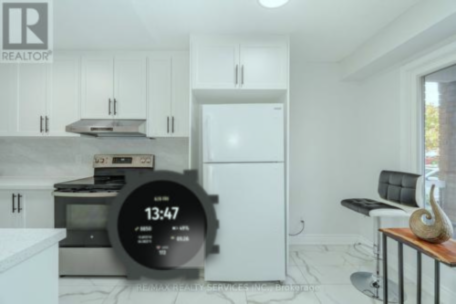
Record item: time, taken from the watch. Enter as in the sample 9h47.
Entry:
13h47
